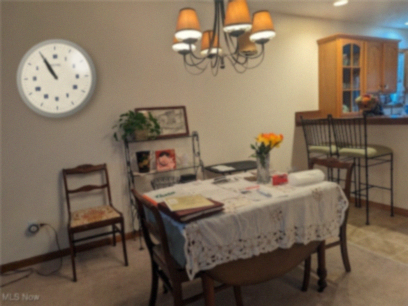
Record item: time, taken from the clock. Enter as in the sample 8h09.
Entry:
10h55
